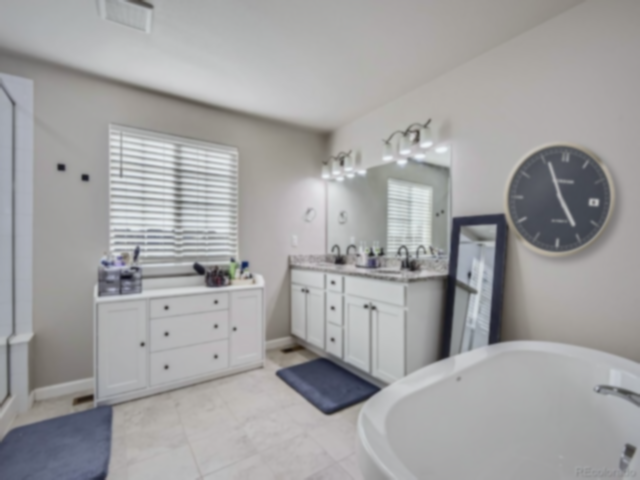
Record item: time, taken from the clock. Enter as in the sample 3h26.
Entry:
4h56
